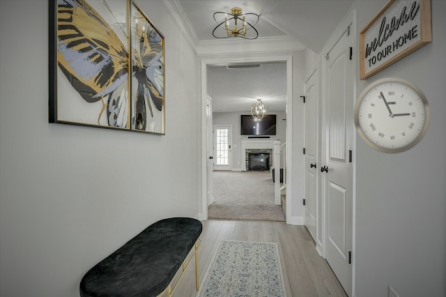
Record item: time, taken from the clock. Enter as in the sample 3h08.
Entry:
2h56
